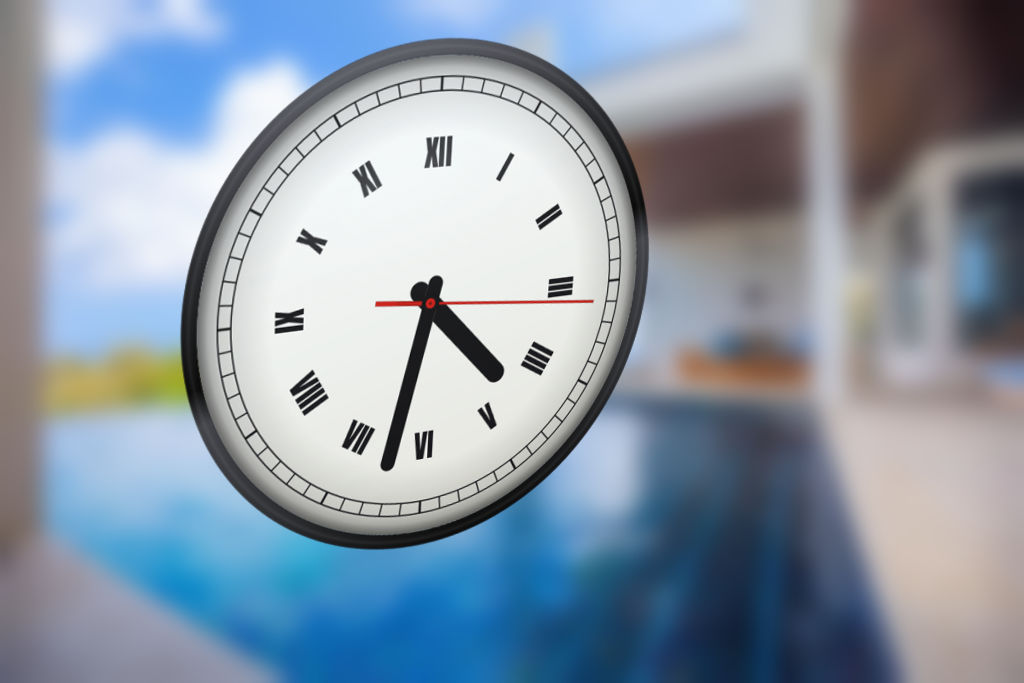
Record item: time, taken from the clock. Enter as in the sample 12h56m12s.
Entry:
4h32m16s
